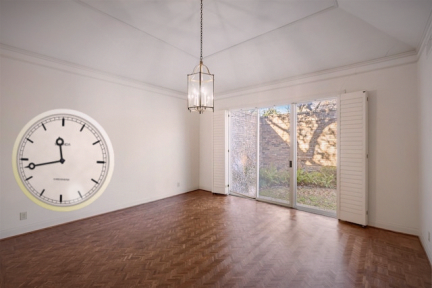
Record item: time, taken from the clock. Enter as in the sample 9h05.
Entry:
11h43
